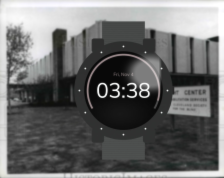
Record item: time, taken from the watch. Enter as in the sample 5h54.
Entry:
3h38
